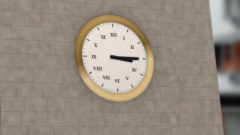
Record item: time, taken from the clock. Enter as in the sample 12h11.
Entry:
3h15
